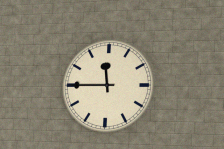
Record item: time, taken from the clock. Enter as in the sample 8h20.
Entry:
11h45
